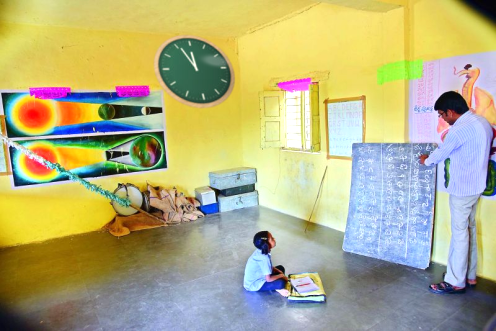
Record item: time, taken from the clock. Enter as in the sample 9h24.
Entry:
11h56
